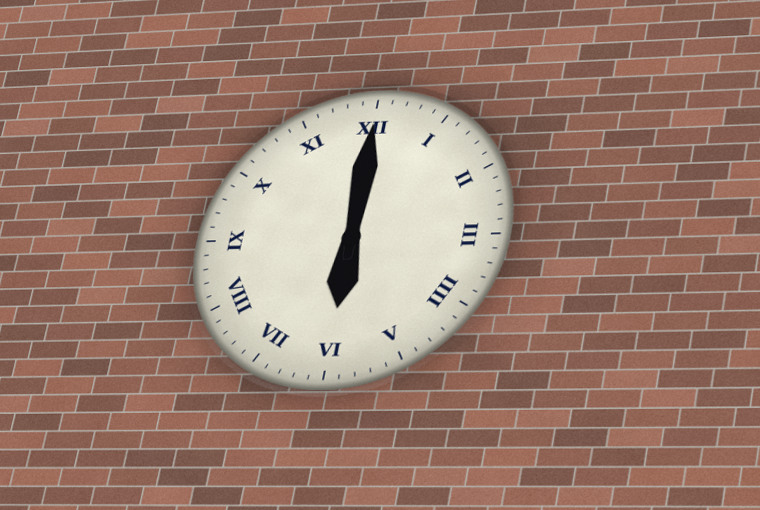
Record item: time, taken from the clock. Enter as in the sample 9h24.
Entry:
6h00
